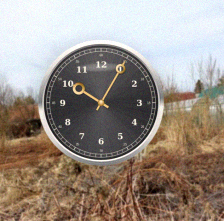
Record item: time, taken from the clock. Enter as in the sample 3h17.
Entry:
10h05
